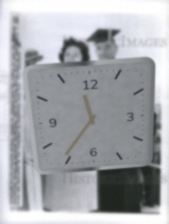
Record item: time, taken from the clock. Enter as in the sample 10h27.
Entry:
11h36
